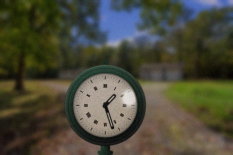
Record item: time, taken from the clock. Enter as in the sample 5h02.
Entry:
1h27
